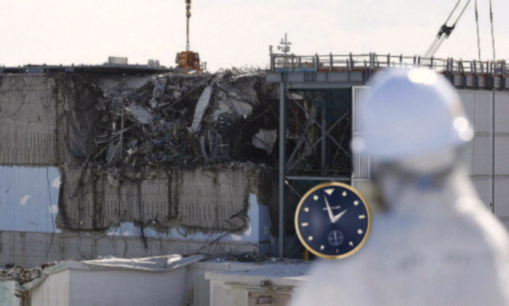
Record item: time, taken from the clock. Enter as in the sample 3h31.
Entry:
1h58
